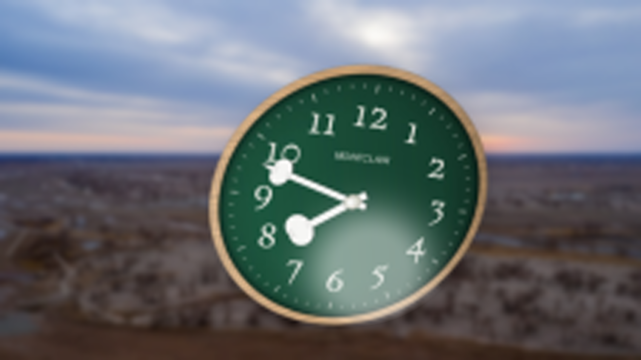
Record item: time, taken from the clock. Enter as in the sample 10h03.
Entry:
7h48
